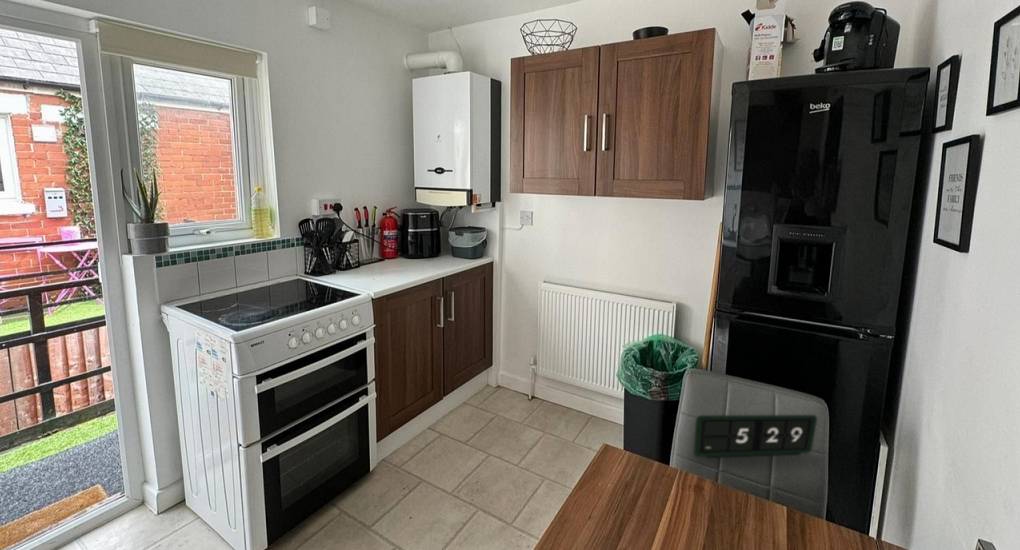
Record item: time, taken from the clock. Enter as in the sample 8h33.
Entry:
5h29
